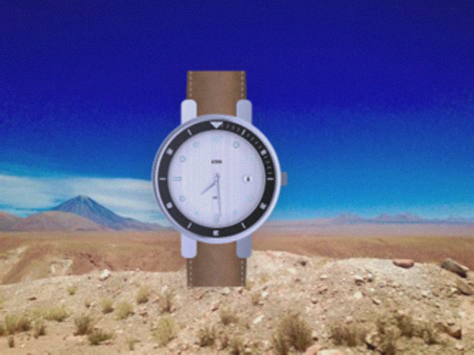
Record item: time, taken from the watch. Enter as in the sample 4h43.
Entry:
7h29
